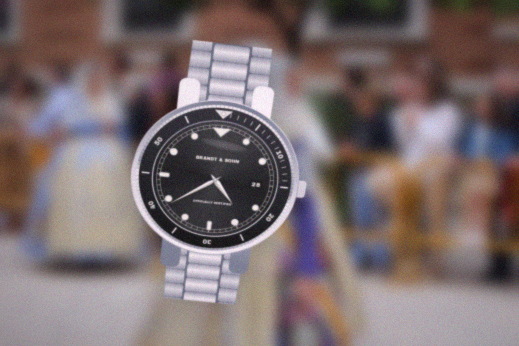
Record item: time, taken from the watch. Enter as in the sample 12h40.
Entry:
4h39
